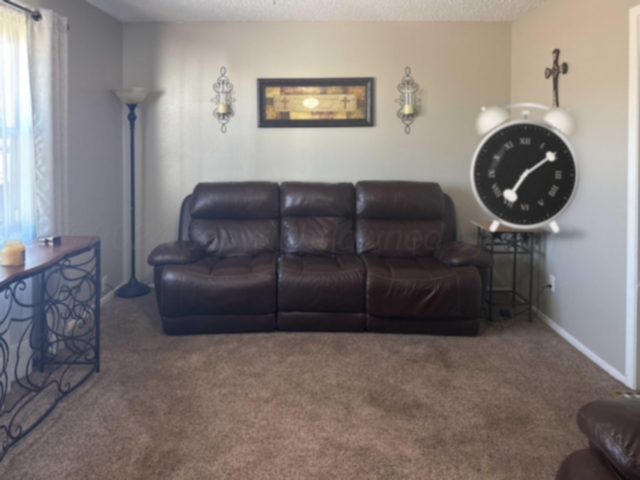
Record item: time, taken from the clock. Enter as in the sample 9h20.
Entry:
7h09
